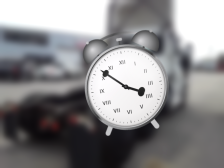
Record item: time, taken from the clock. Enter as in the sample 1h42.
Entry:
3h52
